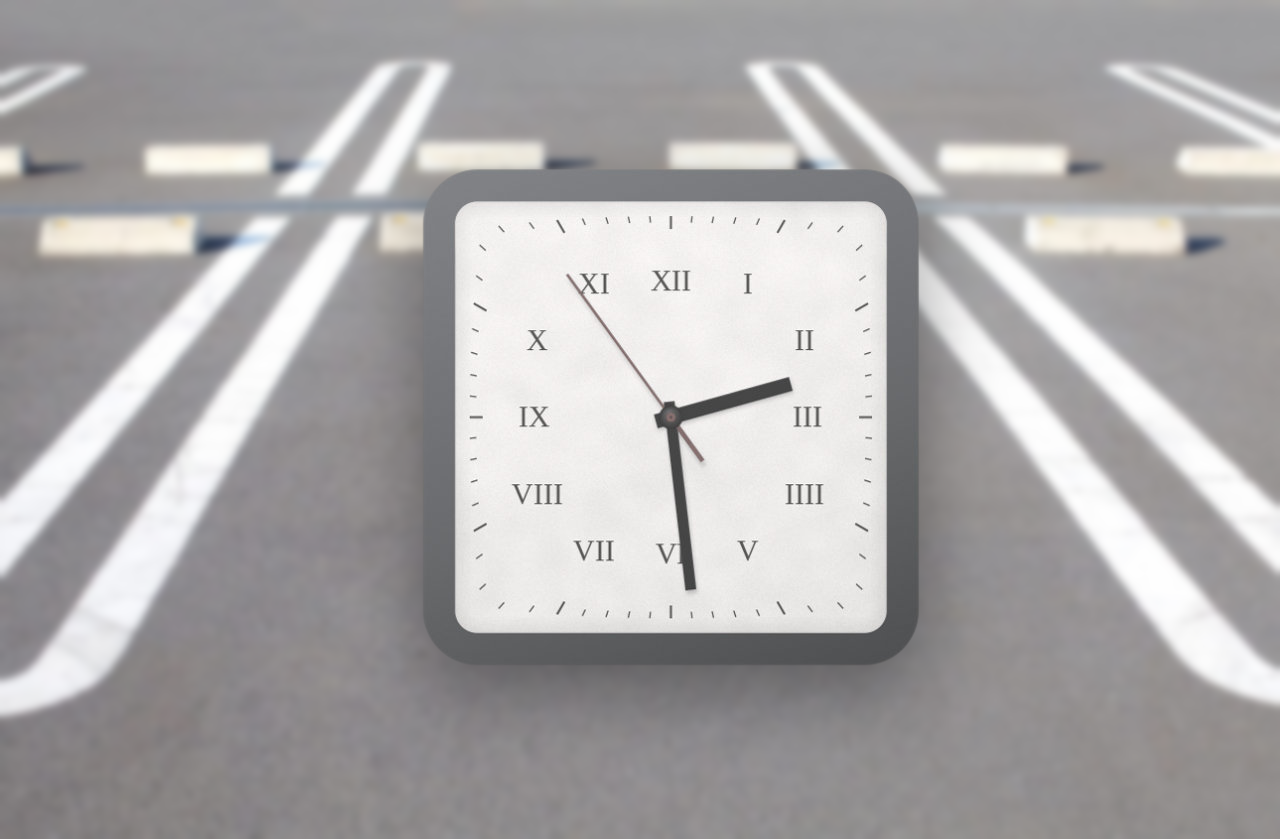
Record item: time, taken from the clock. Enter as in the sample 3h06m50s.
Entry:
2h28m54s
